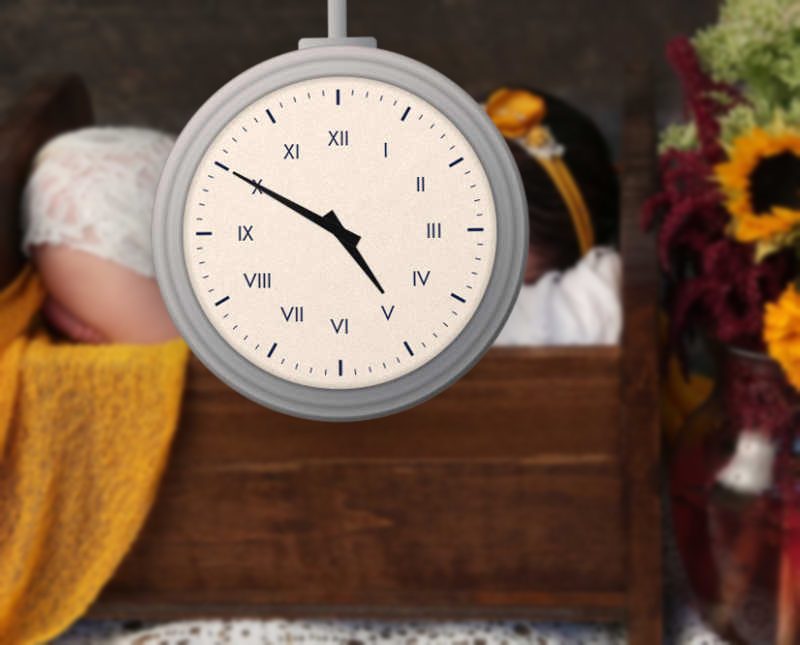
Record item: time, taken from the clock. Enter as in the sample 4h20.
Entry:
4h50
